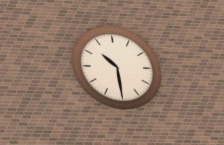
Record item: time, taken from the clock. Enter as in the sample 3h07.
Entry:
10h30
